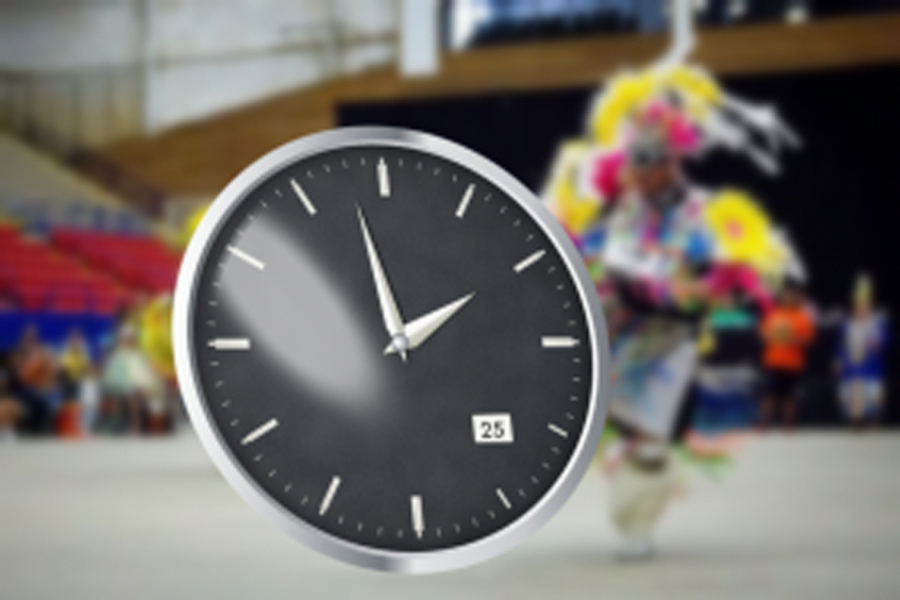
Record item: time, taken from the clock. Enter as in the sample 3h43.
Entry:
1h58
